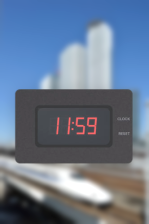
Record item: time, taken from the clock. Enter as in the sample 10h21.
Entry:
11h59
